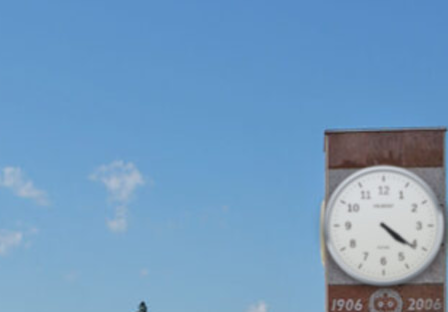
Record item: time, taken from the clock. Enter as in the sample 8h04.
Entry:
4h21
